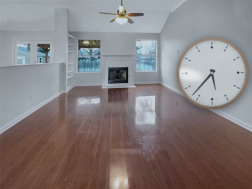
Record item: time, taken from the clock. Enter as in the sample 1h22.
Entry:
5h37
